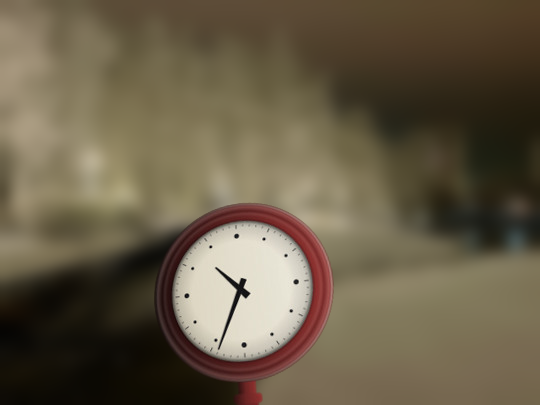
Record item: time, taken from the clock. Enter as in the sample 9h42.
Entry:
10h34
